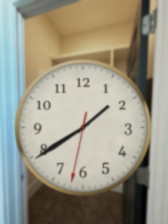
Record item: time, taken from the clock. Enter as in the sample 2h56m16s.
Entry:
1h39m32s
